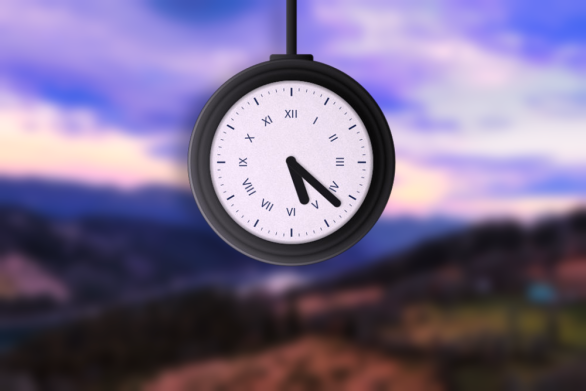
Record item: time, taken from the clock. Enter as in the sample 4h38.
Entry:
5h22
